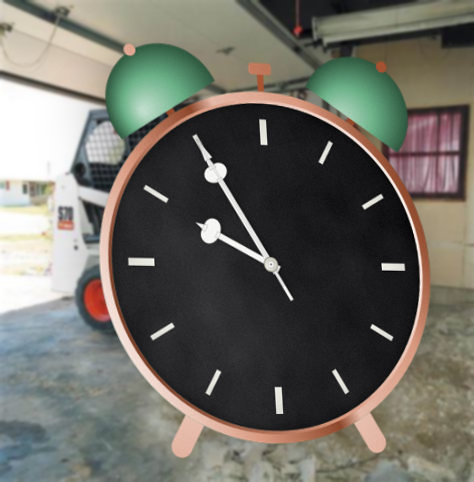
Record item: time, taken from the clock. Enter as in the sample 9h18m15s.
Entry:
9h54m55s
